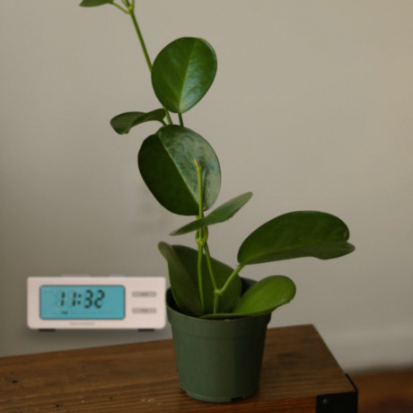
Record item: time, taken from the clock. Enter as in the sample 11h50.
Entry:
11h32
